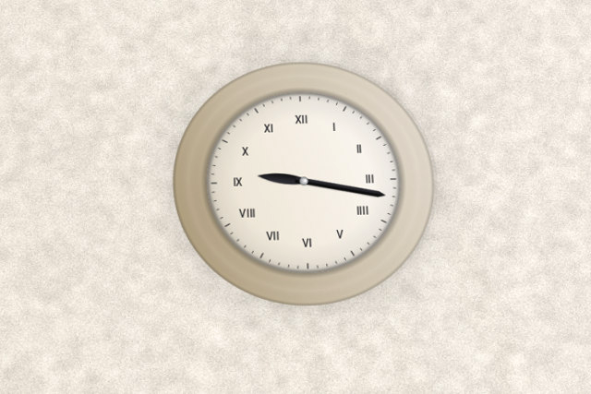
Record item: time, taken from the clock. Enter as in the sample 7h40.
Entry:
9h17
